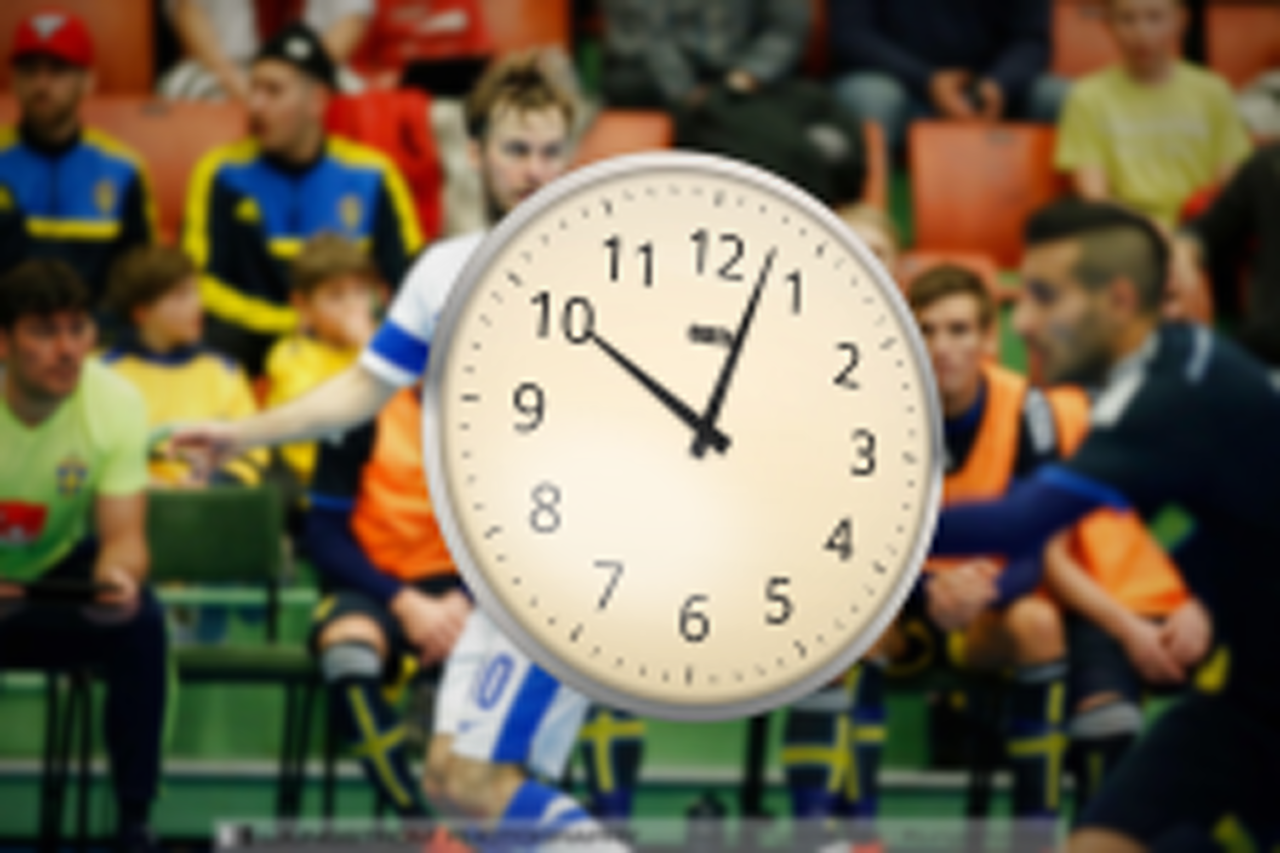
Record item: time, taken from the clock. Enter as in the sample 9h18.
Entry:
10h03
